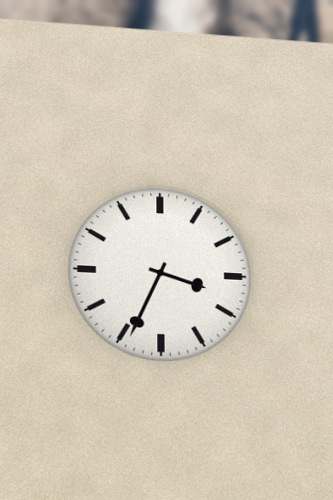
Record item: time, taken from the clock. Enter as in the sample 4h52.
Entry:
3h34
